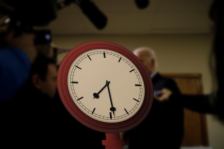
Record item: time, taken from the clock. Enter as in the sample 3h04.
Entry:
7h29
